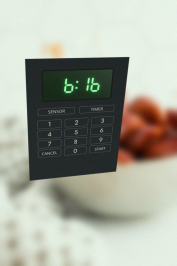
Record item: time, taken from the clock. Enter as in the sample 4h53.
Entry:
6h16
